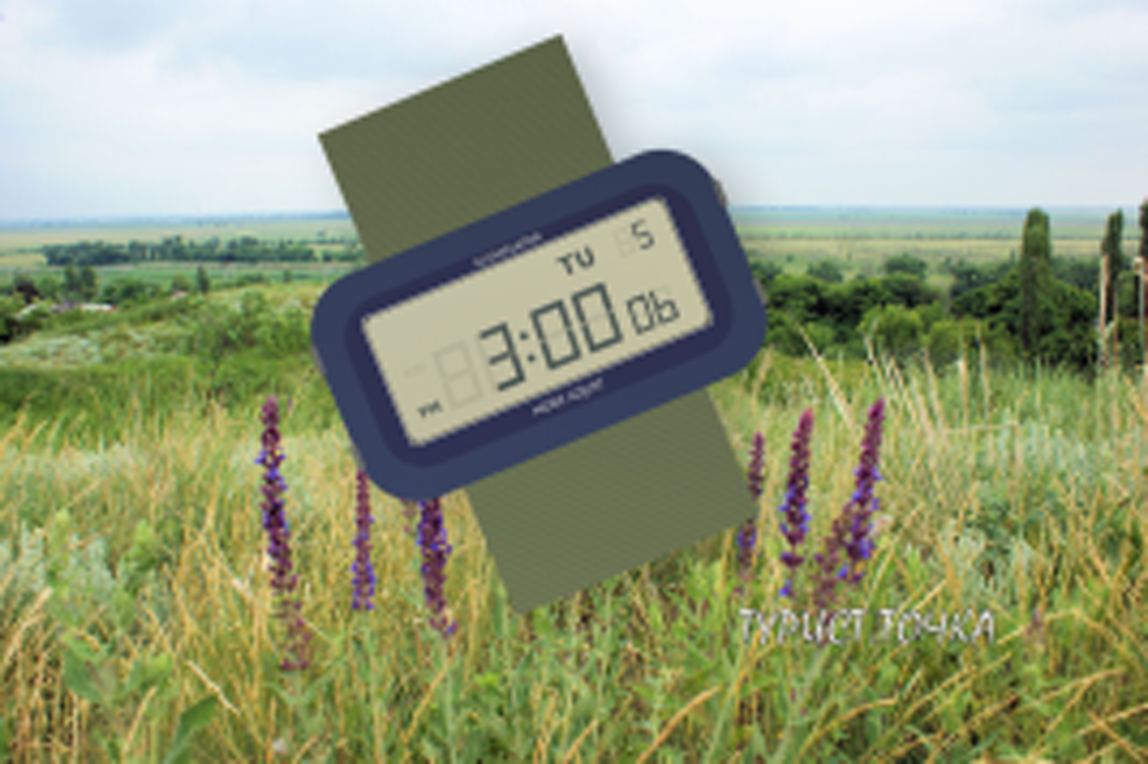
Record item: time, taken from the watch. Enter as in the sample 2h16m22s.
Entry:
3h00m06s
